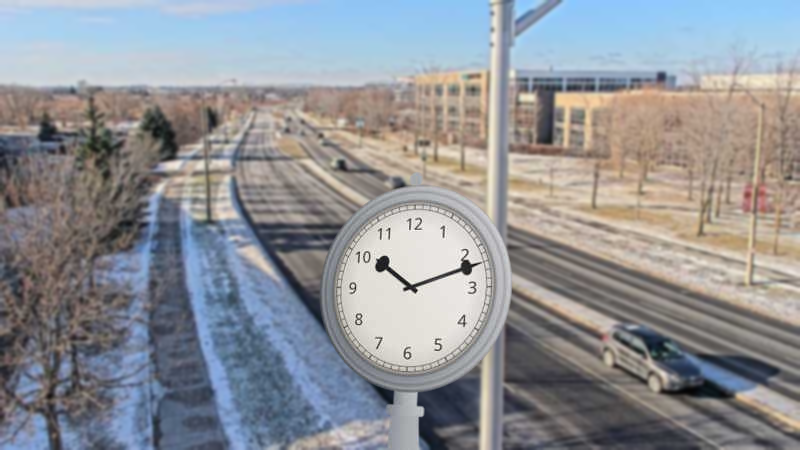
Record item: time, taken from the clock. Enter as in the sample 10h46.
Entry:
10h12
